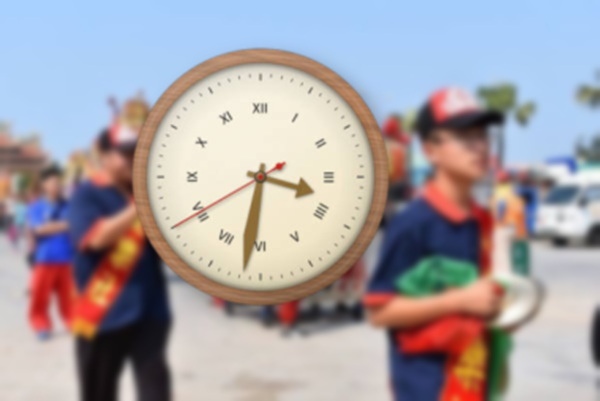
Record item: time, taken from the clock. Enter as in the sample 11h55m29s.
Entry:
3h31m40s
